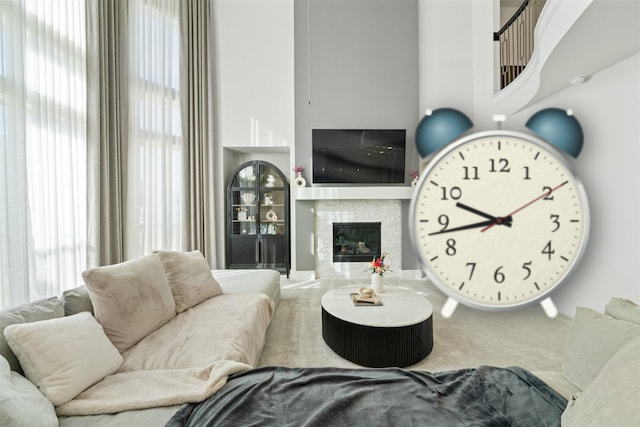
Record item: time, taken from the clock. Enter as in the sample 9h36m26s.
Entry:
9h43m10s
